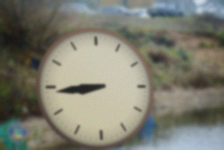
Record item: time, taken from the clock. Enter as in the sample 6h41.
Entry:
8h44
